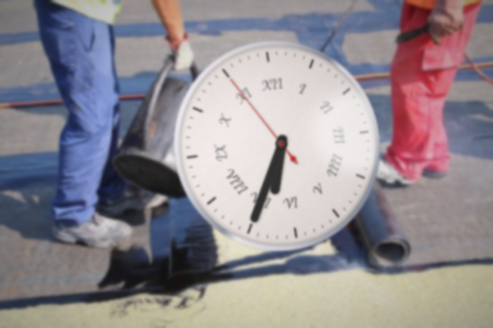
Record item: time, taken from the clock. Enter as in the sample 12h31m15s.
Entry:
6h34m55s
